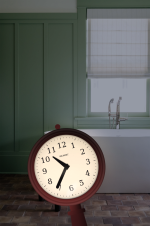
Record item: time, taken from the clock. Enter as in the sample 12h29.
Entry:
10h36
